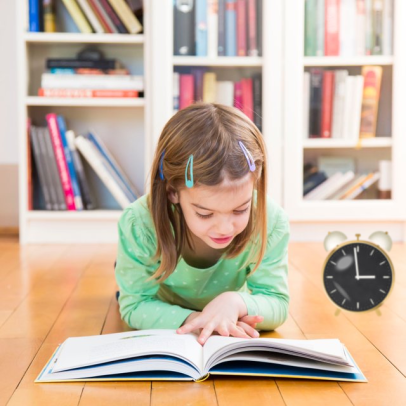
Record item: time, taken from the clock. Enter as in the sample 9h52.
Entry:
2h59
